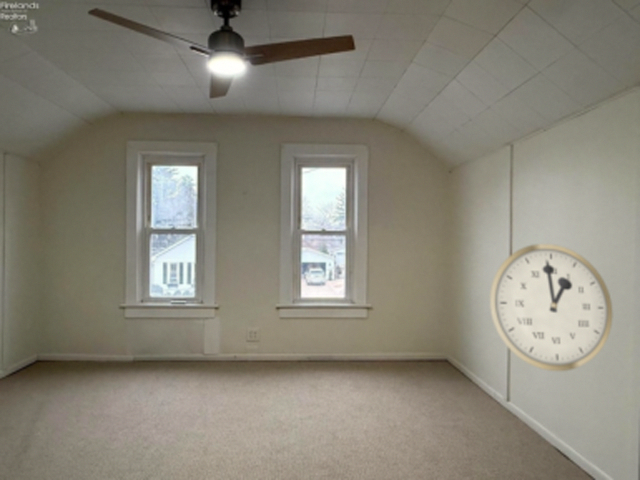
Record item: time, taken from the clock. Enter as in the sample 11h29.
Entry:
12h59
